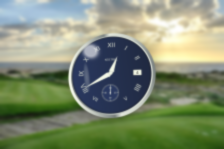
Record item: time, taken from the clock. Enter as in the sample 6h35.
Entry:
12h40
